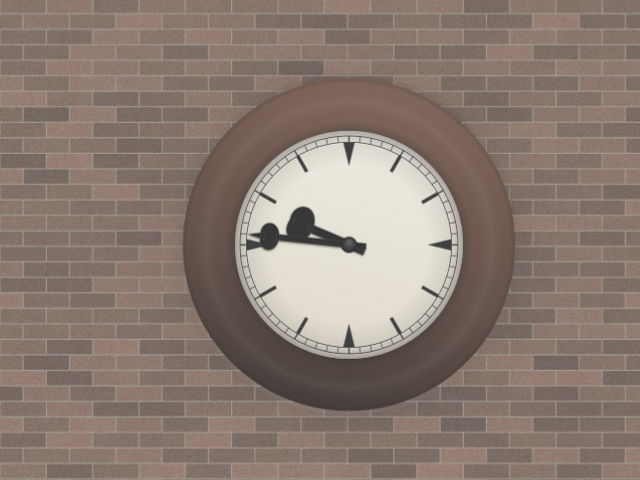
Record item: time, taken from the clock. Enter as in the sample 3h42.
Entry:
9h46
